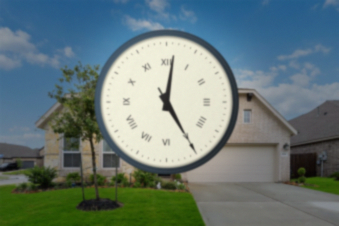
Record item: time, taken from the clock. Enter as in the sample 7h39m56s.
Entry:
5h01m25s
